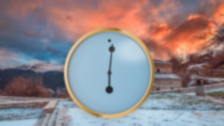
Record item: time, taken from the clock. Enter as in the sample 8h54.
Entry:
6h01
